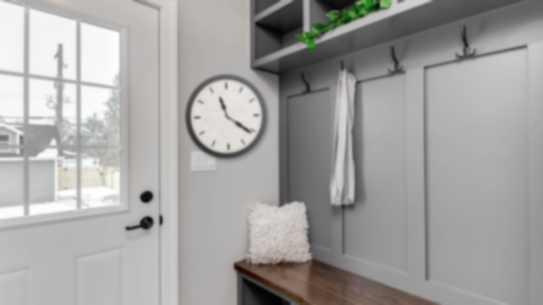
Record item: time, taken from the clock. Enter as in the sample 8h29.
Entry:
11h21
